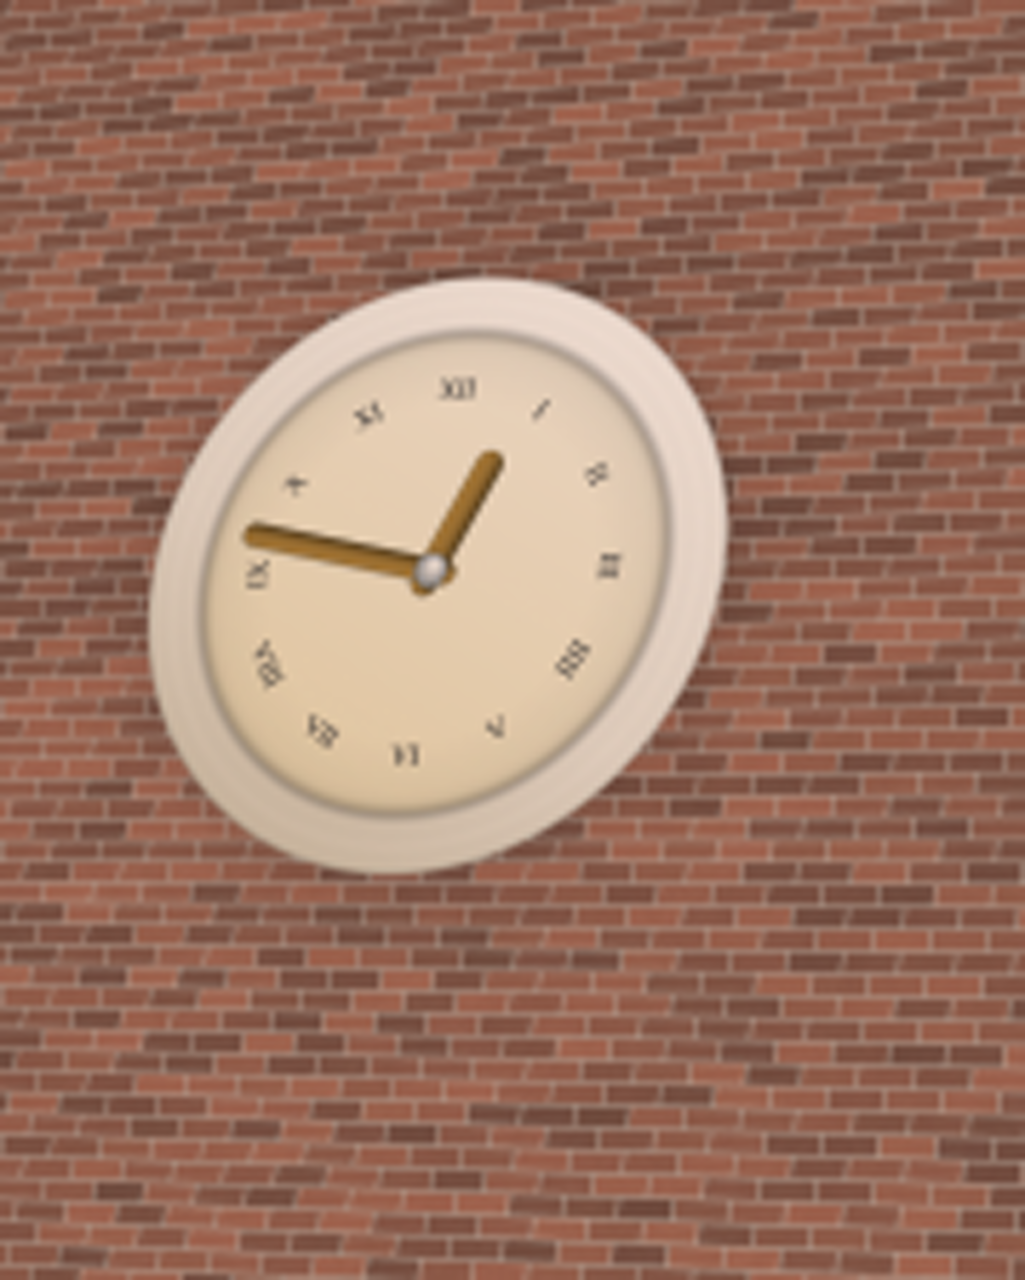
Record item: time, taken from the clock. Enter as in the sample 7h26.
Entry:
12h47
